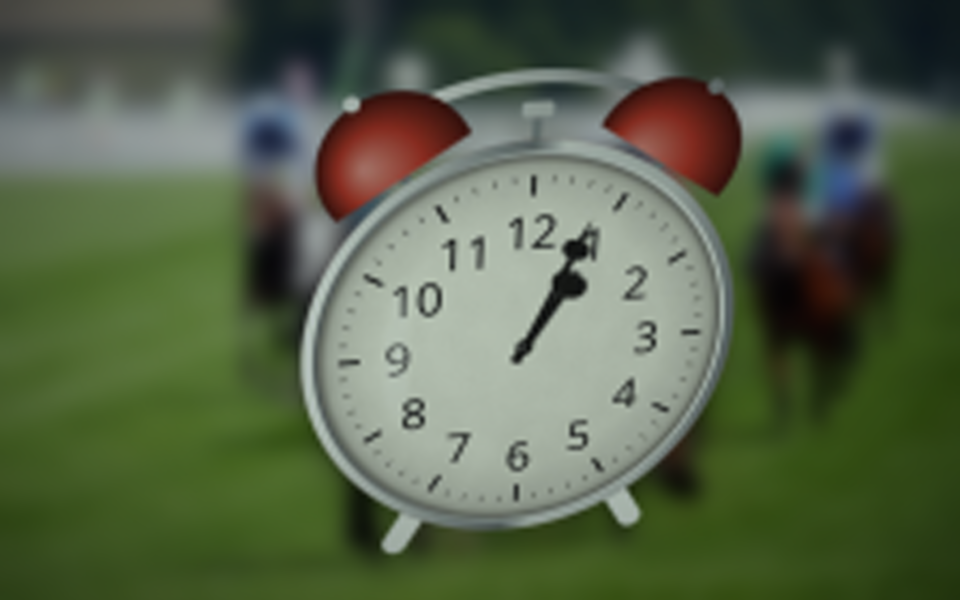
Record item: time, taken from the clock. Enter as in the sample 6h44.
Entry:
1h04
